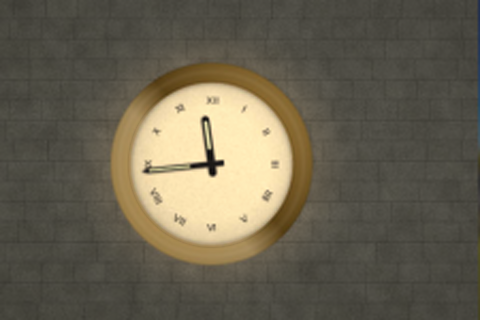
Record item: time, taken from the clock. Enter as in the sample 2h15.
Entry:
11h44
